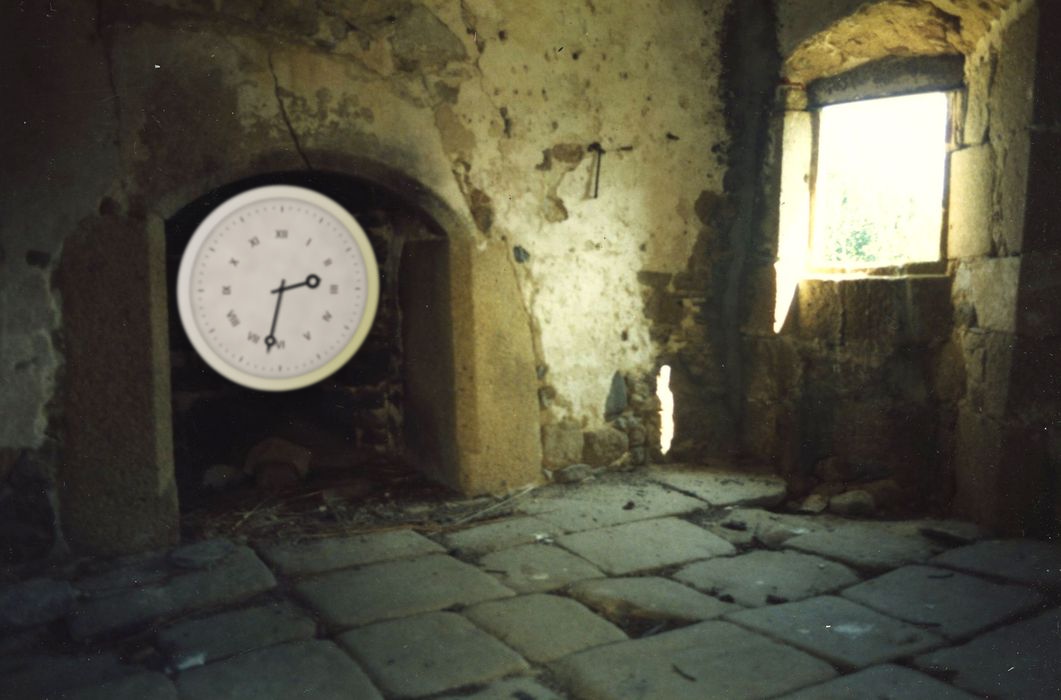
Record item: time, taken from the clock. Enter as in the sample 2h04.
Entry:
2h32
